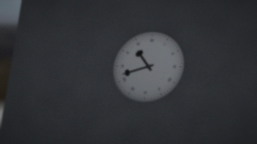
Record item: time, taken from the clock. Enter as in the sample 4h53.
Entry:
10h42
